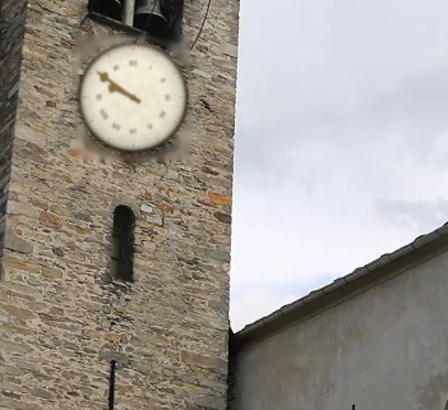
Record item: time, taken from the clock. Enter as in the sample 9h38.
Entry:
9h51
